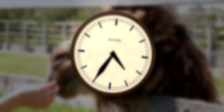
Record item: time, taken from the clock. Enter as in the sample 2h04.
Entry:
4h35
